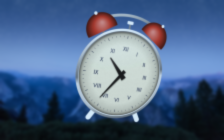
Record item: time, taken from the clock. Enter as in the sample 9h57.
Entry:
10h36
